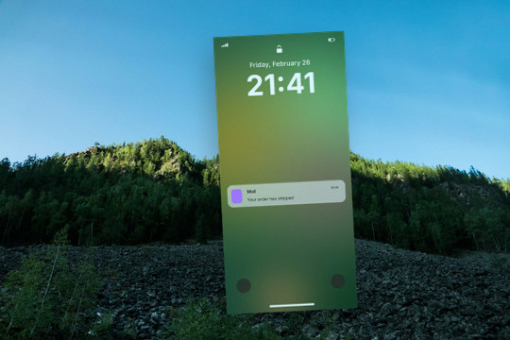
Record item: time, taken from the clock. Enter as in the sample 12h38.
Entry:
21h41
